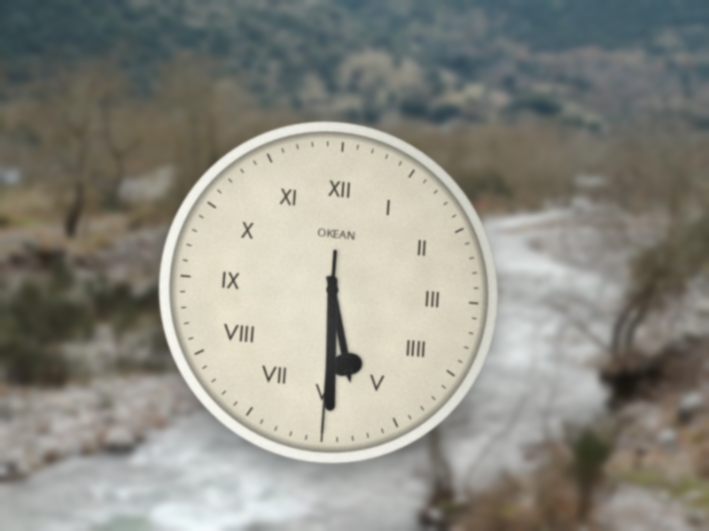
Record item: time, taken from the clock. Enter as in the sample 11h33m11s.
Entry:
5h29m30s
